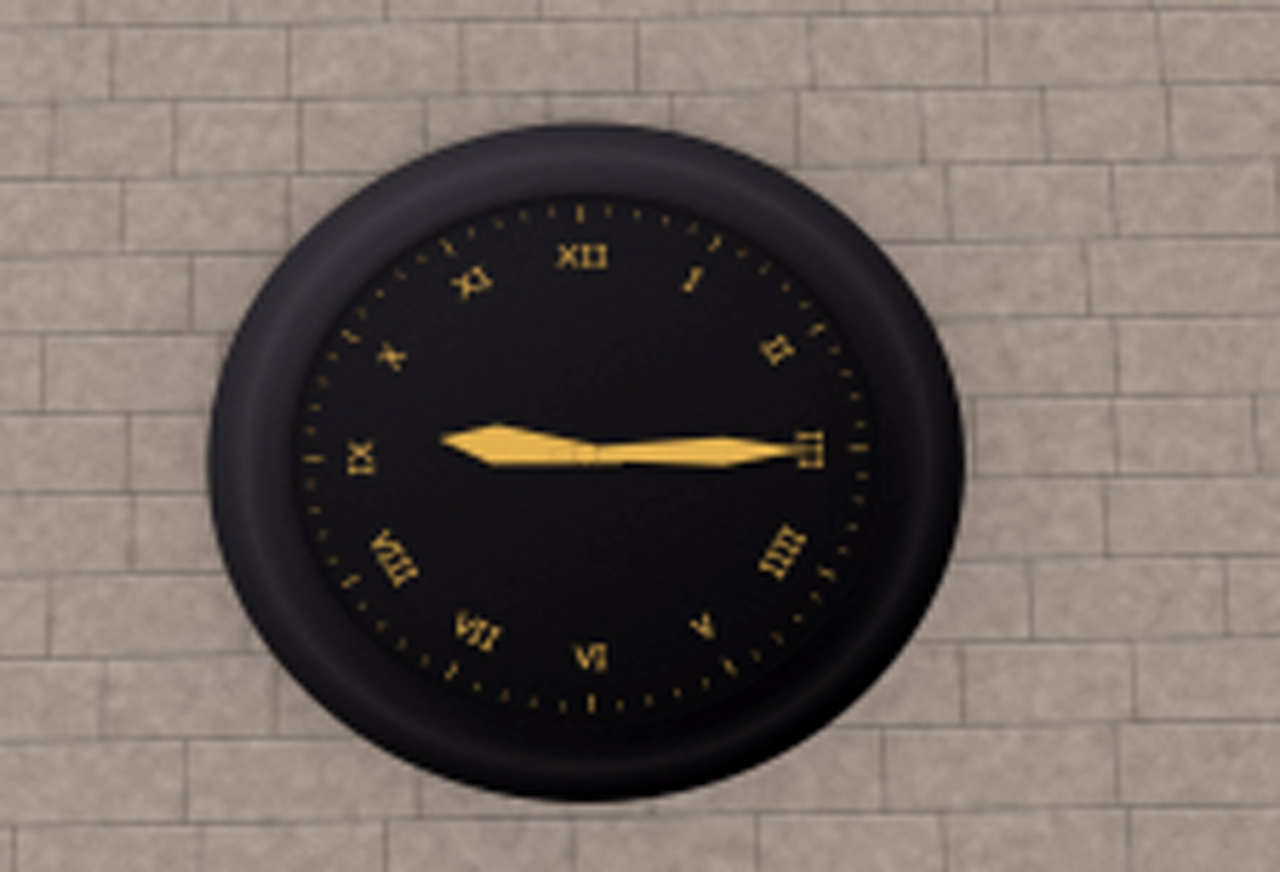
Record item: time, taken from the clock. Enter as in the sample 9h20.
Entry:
9h15
